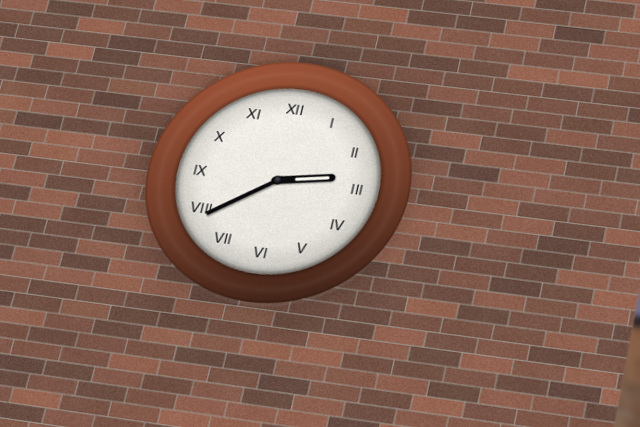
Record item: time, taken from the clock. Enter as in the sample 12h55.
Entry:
2h39
